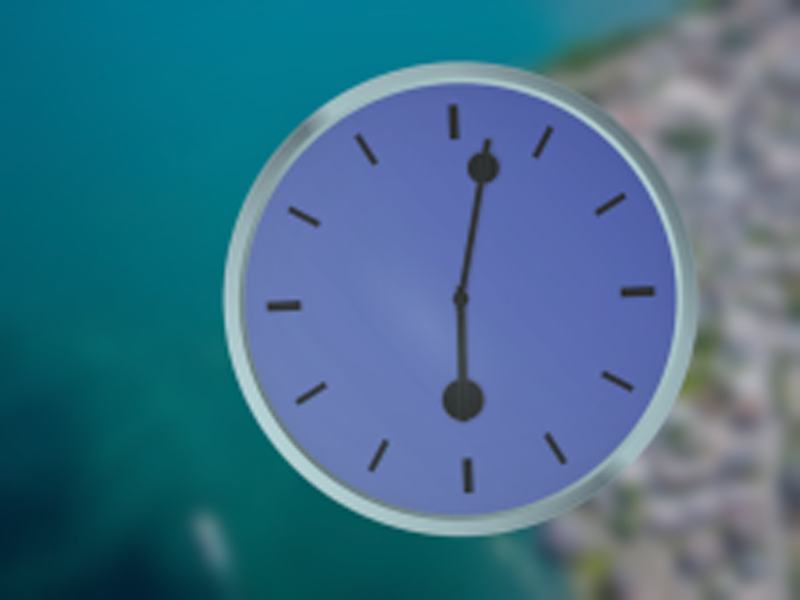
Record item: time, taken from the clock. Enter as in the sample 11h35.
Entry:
6h02
